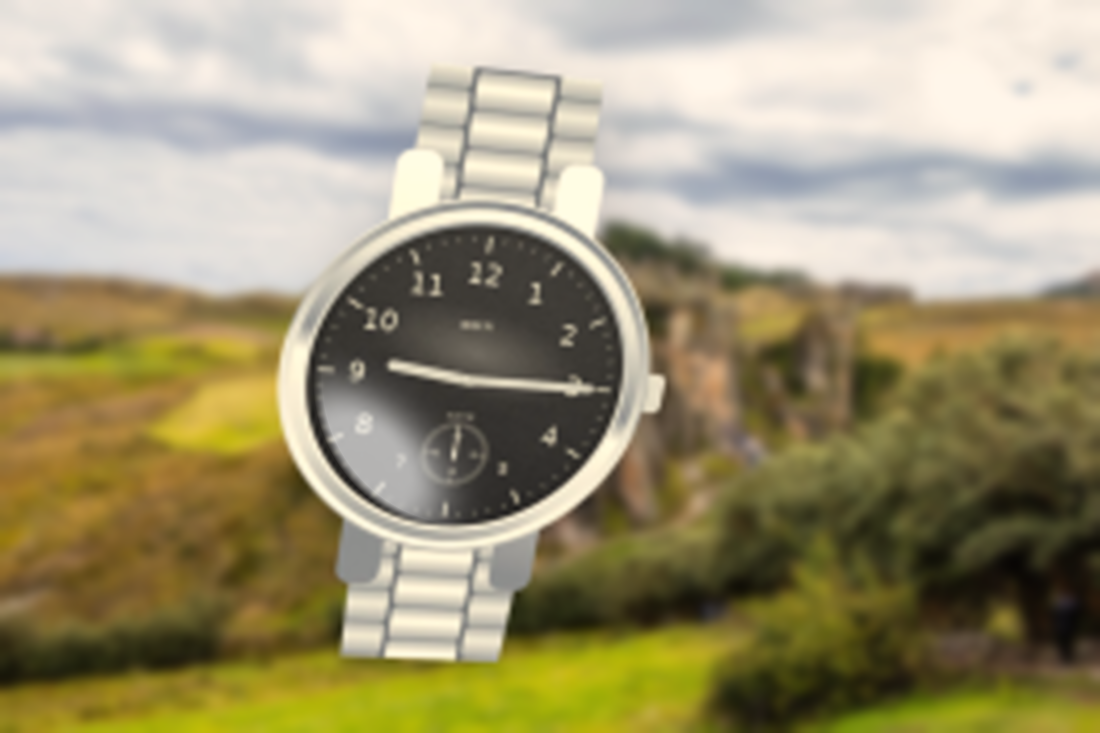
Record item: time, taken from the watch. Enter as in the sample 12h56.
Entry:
9h15
